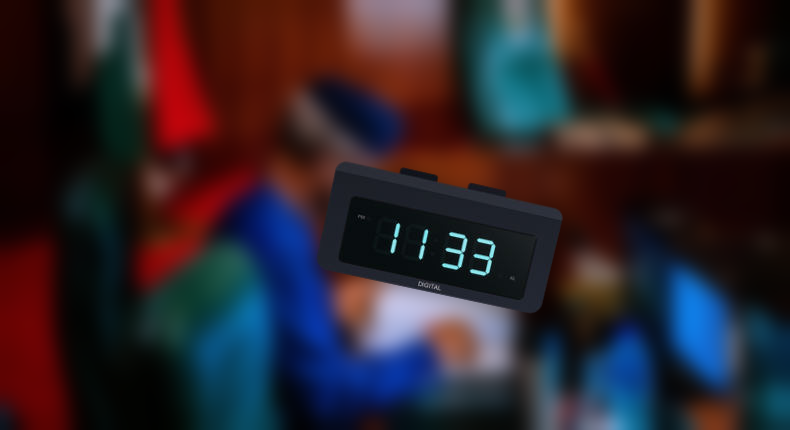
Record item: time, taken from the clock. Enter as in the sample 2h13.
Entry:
11h33
